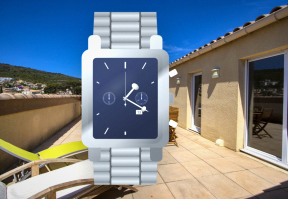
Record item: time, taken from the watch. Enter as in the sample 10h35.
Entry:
1h20
